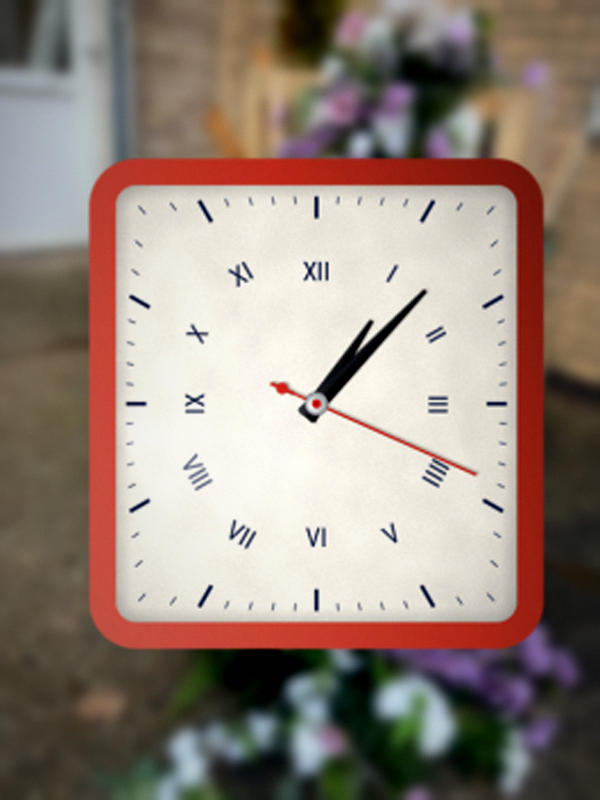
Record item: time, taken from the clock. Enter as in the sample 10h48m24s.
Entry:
1h07m19s
